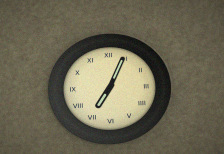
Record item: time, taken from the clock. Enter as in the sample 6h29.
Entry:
7h04
